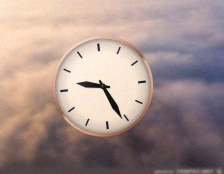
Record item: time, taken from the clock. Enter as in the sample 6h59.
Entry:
9h26
